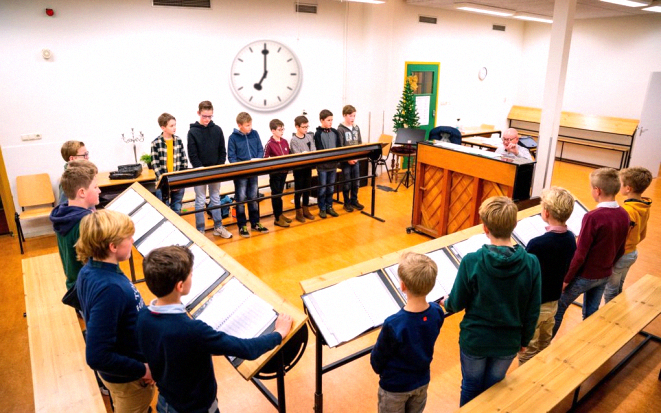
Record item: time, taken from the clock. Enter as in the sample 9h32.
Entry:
7h00
